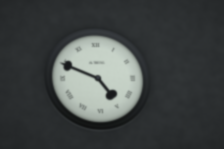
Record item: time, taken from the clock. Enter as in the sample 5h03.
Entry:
4h49
